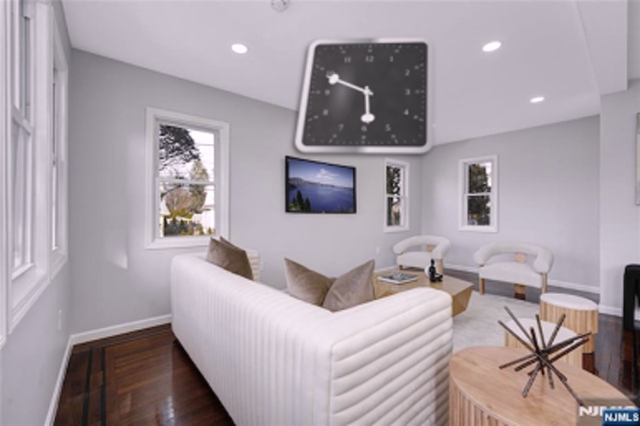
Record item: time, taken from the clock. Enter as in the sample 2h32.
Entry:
5h49
